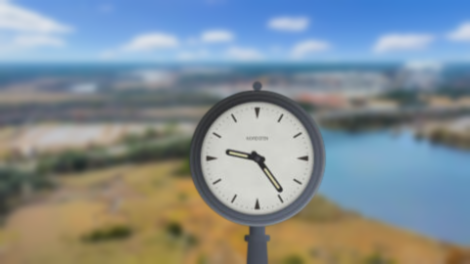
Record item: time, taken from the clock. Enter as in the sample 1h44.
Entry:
9h24
